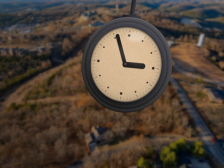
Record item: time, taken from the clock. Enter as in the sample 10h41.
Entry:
2h56
